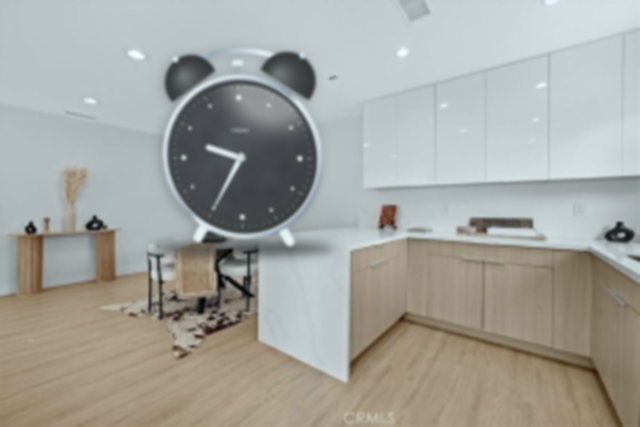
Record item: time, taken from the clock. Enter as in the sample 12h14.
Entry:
9h35
